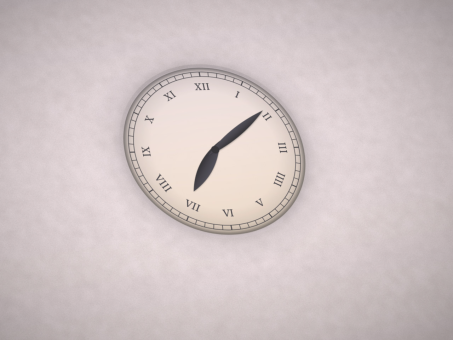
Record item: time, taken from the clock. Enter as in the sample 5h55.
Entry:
7h09
